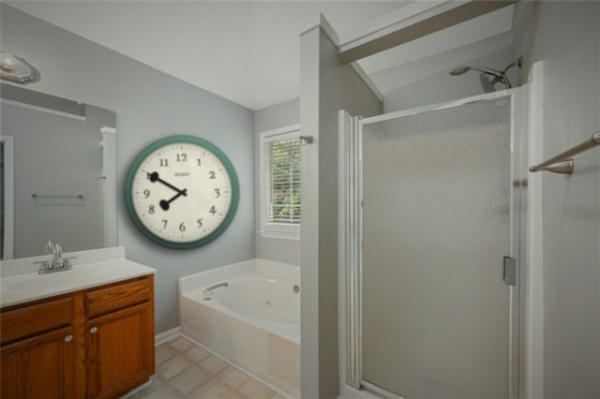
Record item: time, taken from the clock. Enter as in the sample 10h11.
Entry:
7h50
